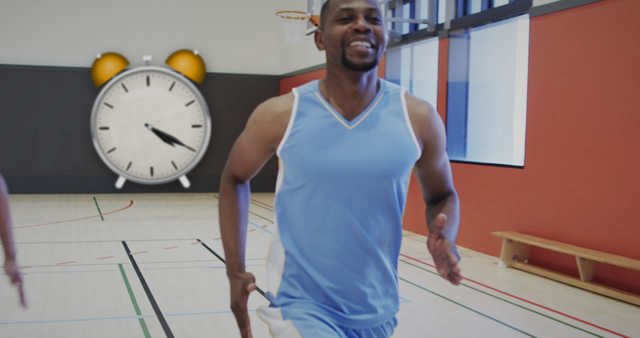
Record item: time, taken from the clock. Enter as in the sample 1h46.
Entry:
4h20
